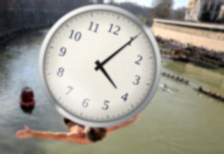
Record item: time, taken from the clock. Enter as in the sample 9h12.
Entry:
4h05
